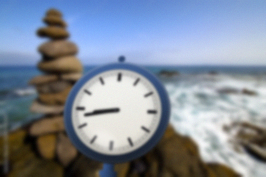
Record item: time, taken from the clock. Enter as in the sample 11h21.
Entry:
8h43
